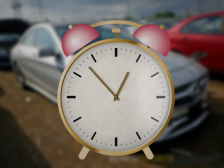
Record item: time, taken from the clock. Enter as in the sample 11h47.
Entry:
12h53
